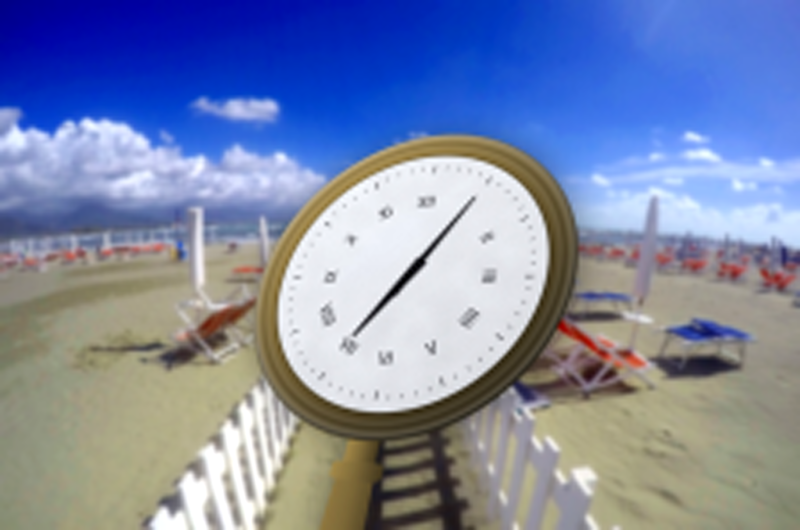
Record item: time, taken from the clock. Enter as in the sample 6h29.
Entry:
7h05
